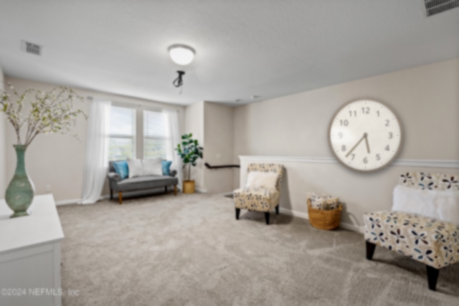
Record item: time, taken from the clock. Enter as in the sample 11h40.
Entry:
5h37
